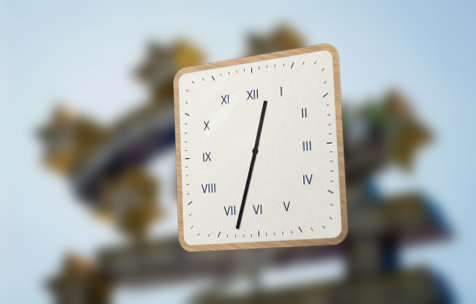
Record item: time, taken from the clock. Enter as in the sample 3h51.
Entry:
12h33
